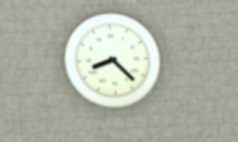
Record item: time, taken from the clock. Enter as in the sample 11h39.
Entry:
8h23
